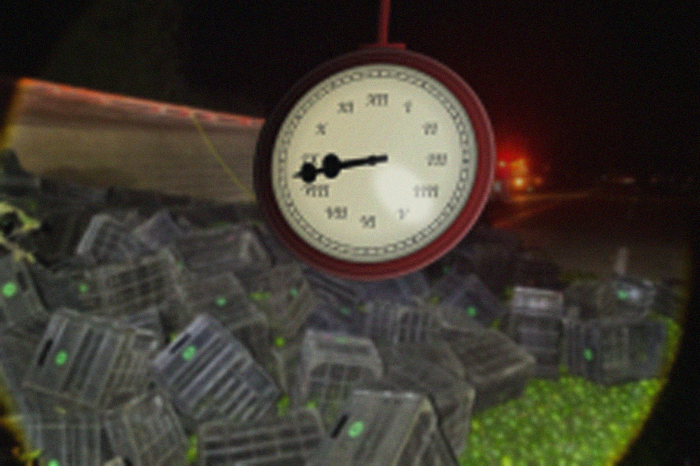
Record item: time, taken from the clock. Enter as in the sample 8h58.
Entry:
8h43
